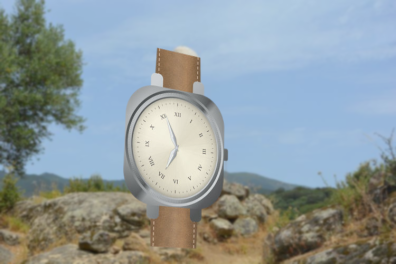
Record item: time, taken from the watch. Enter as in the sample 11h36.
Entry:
6h56
